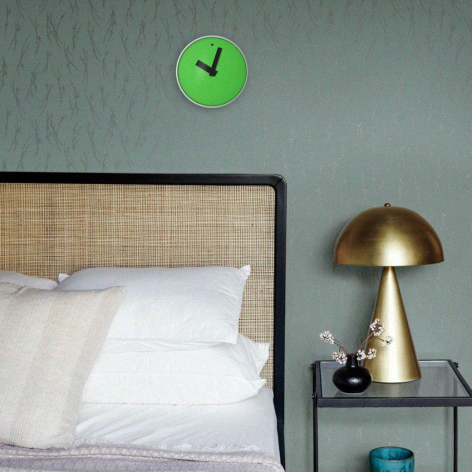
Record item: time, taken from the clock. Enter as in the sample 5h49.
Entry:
10h03
